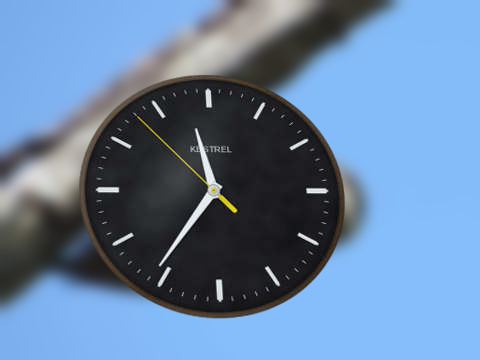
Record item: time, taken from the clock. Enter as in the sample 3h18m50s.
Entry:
11h35m53s
